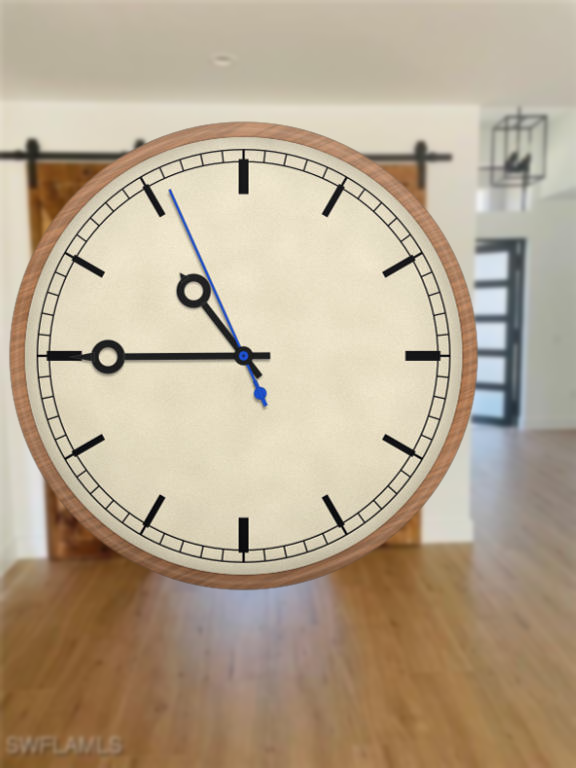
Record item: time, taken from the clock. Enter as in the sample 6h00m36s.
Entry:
10h44m56s
